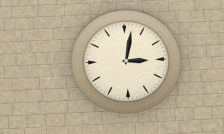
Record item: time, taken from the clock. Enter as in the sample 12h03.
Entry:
3h02
